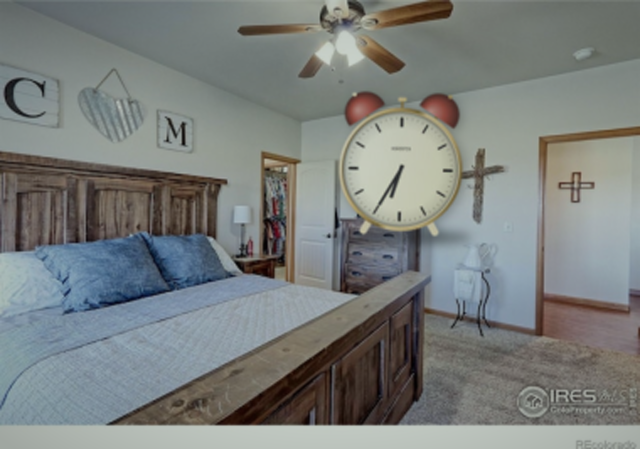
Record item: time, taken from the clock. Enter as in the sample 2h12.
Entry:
6h35
